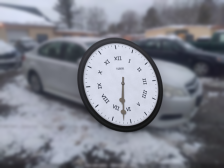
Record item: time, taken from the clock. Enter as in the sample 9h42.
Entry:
6h32
